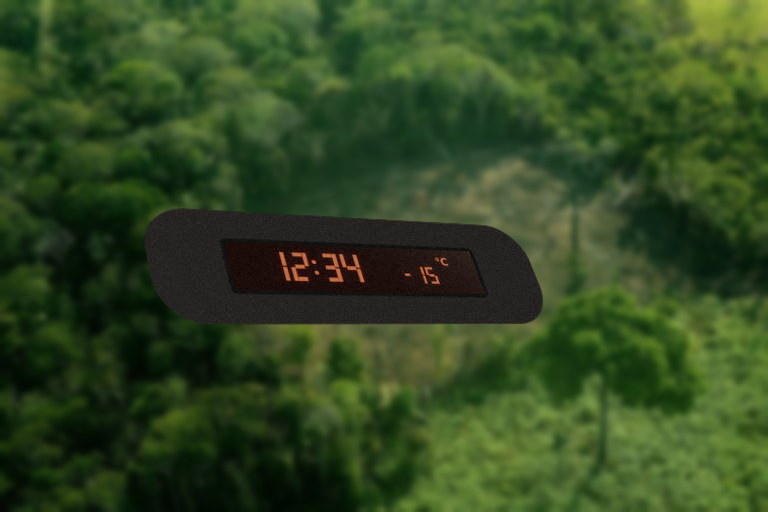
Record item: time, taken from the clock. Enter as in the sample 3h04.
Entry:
12h34
